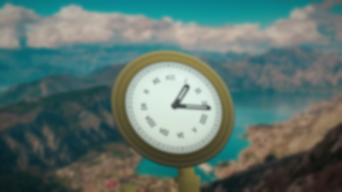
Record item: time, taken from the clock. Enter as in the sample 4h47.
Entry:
1h16
